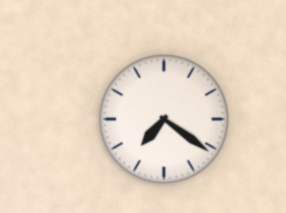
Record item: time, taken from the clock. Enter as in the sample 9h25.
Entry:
7h21
